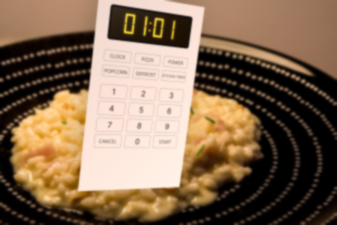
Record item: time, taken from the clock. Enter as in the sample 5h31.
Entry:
1h01
